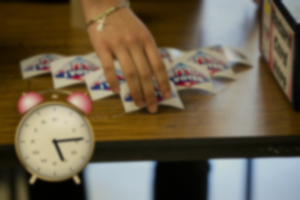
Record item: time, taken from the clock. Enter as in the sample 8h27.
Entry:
5h14
